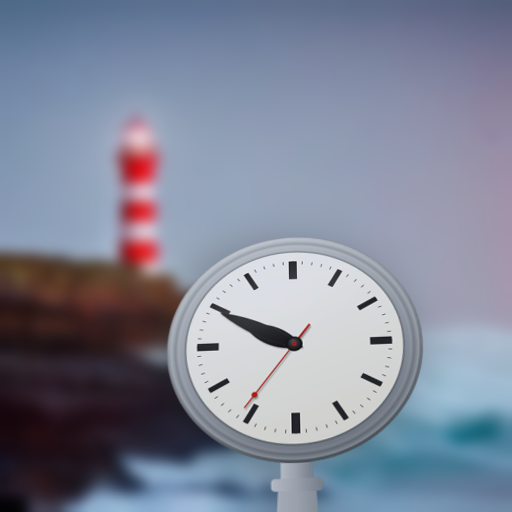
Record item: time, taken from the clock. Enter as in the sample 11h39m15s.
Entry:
9h49m36s
